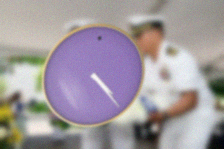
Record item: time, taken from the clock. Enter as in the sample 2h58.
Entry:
4h23
